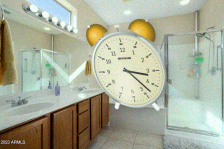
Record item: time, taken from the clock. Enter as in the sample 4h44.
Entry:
3h23
